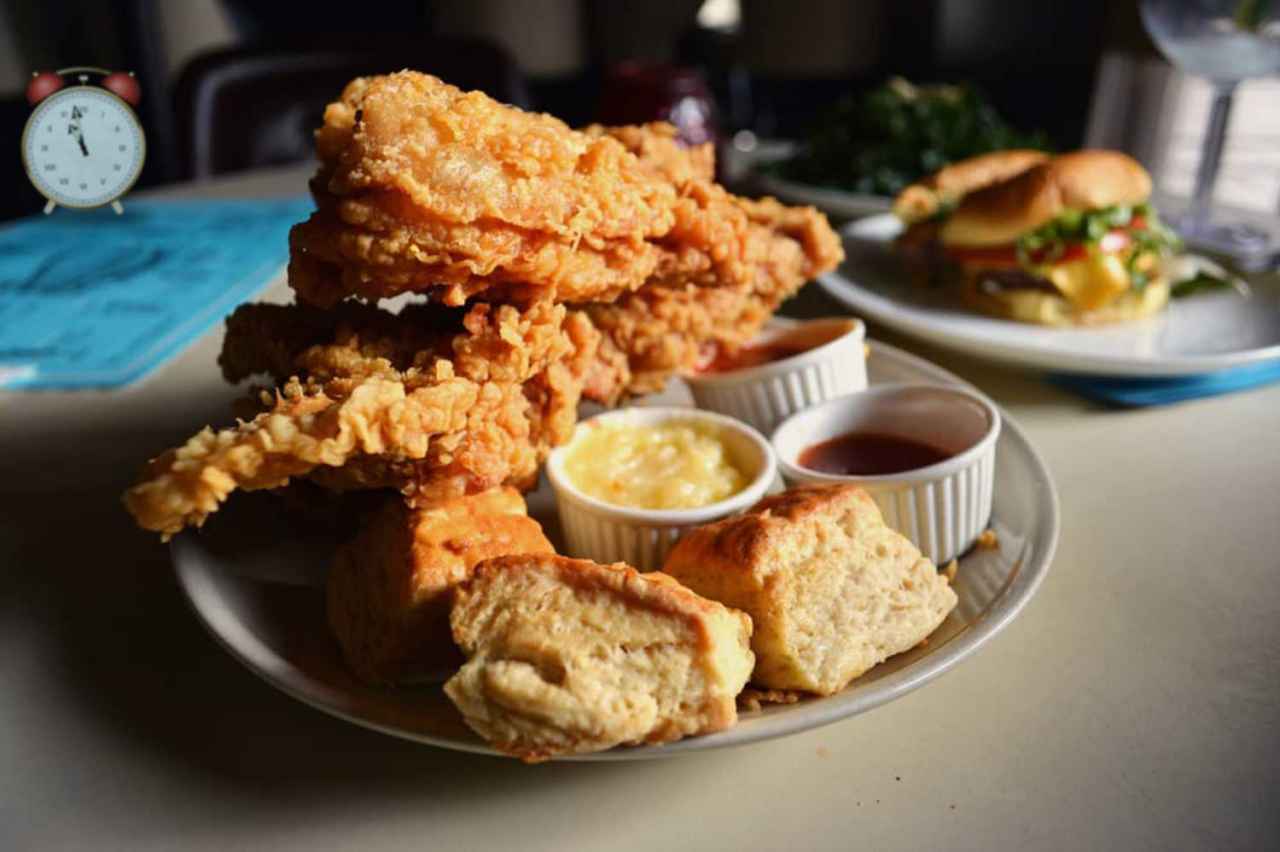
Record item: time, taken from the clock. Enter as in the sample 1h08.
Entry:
10h58
